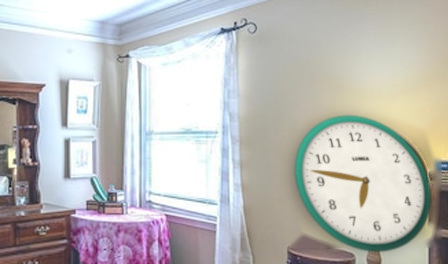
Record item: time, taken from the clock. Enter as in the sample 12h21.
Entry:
6h47
